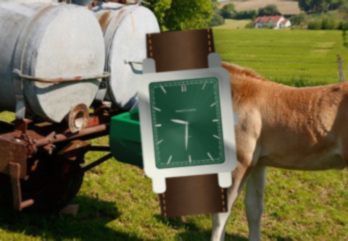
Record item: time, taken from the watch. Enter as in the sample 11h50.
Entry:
9h31
